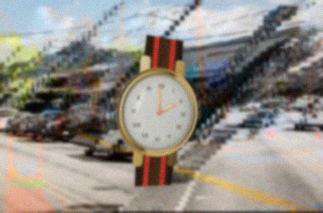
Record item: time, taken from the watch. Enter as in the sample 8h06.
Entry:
1h59
